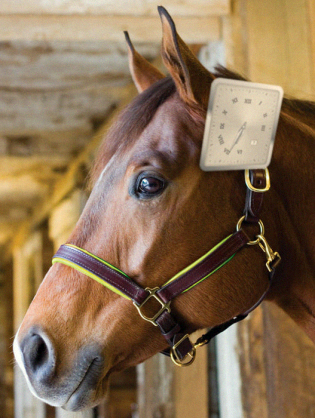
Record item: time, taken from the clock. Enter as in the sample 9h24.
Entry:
6h34
